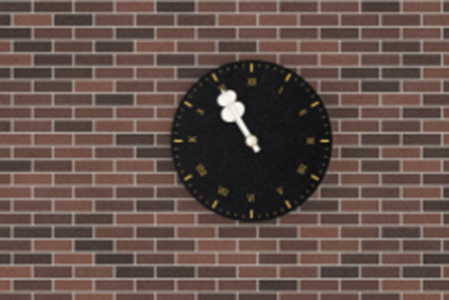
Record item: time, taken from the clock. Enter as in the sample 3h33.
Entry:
10h55
